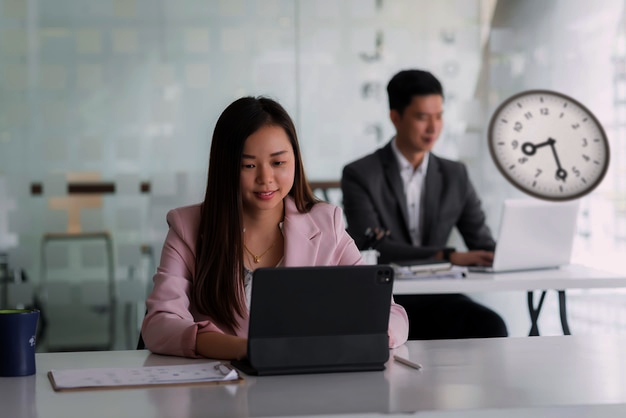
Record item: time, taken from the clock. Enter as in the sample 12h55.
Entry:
8h29
